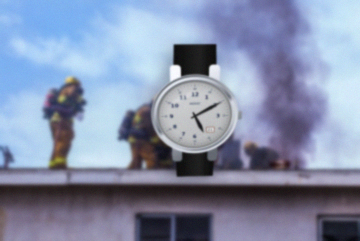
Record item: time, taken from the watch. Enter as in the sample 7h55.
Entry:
5h10
